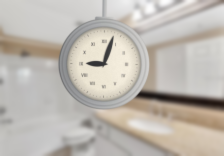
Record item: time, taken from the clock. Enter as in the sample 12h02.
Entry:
9h03
